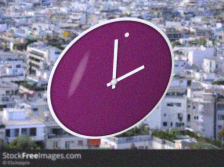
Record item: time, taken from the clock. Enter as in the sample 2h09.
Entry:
1h58
